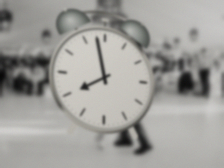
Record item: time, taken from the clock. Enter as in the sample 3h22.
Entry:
7h58
